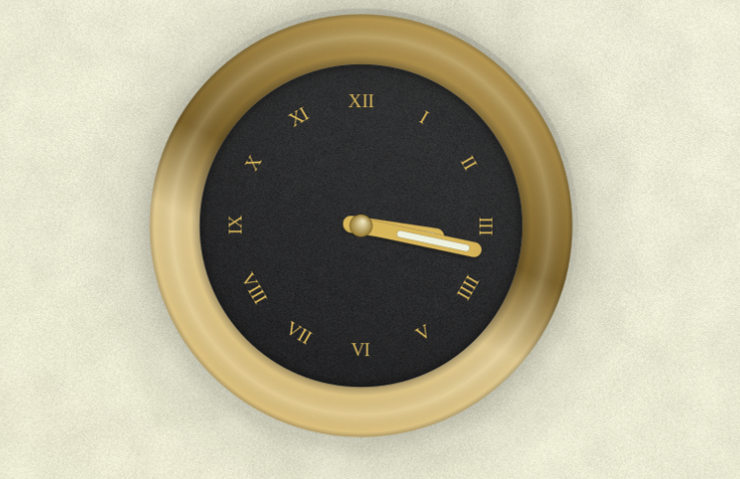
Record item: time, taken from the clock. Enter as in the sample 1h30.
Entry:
3h17
